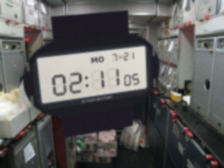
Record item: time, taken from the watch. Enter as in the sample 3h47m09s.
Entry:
2h11m05s
